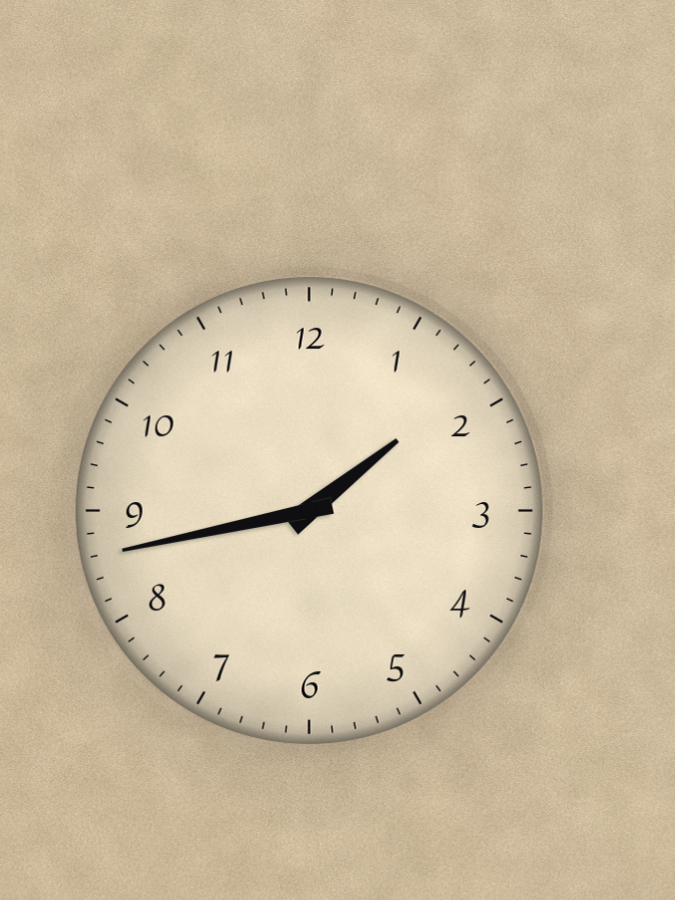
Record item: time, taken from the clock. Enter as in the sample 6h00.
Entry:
1h43
